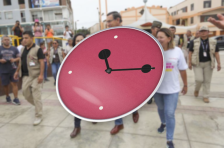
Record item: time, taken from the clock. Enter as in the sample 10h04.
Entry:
11h15
